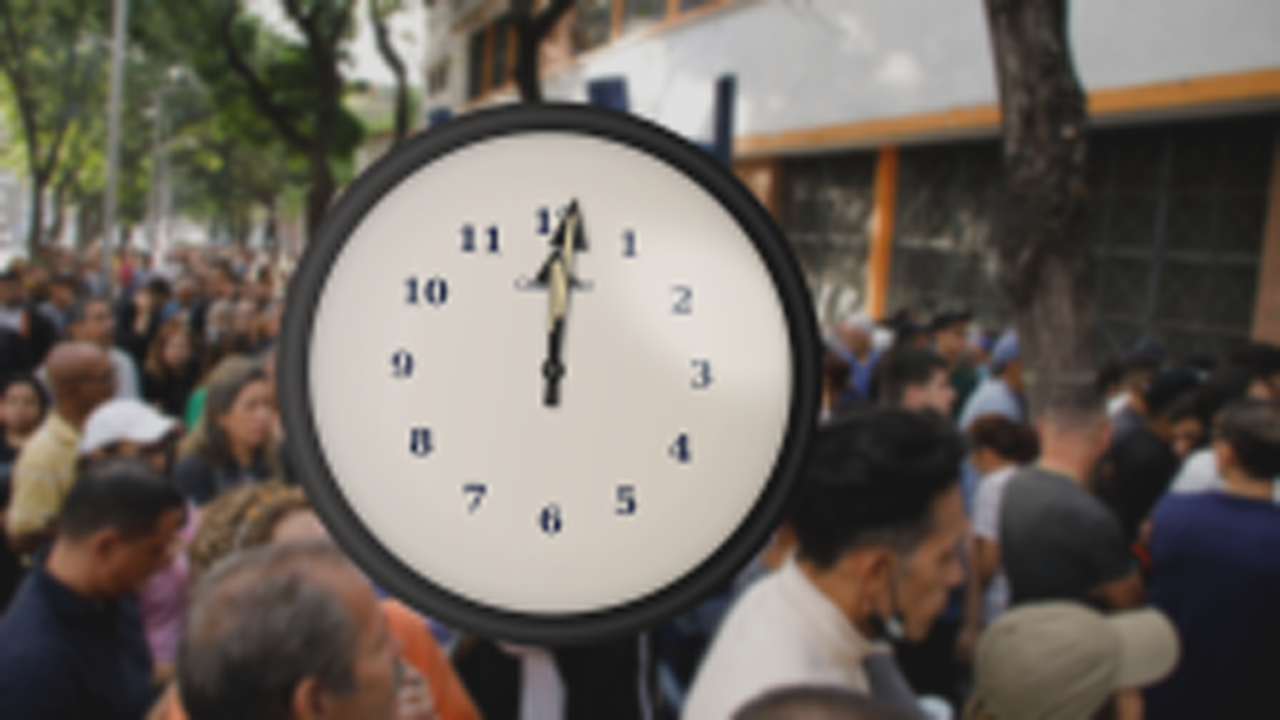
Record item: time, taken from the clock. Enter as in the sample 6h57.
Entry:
12h01
